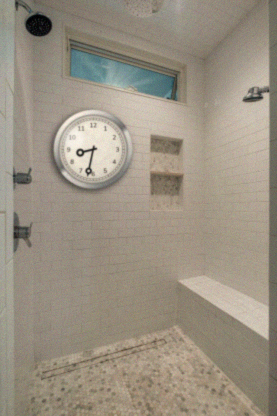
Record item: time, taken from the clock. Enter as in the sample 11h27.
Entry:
8h32
